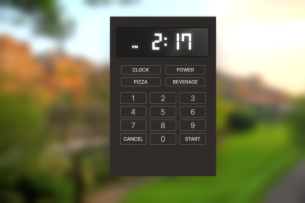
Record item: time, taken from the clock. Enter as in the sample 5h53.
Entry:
2h17
